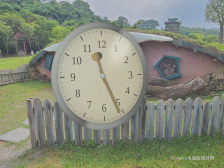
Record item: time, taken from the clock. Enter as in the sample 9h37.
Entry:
11h26
